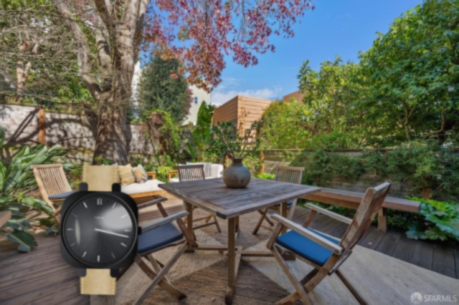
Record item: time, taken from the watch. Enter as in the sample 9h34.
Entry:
3h17
